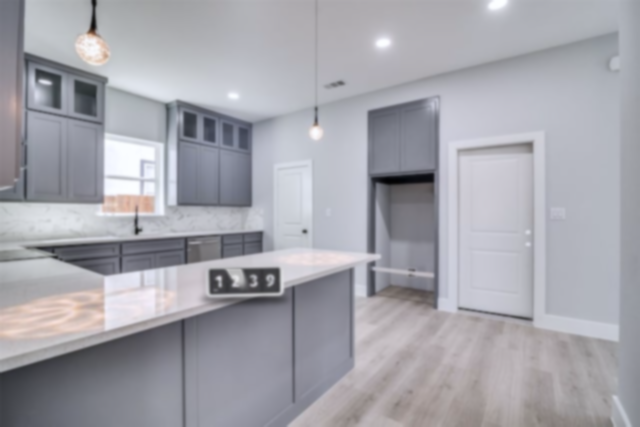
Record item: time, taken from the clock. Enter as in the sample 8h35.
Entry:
12h39
